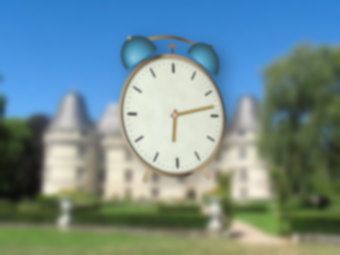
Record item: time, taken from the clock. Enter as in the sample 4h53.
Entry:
6h13
